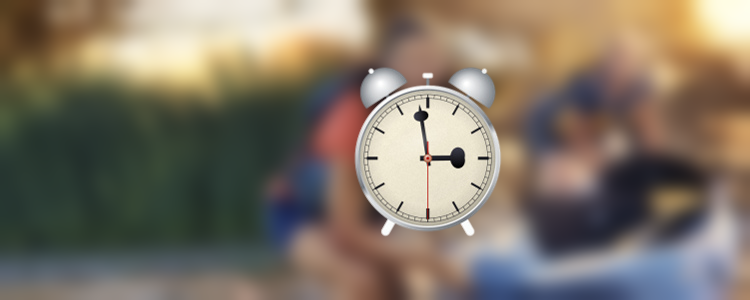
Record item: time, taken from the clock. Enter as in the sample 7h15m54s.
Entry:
2h58m30s
